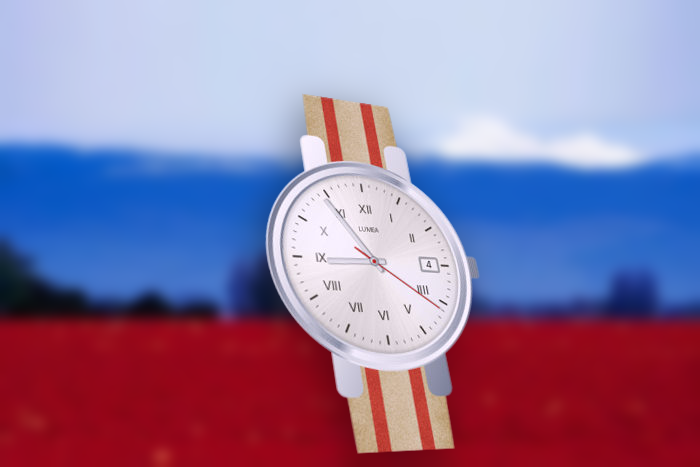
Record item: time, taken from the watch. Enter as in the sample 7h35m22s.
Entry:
8h54m21s
